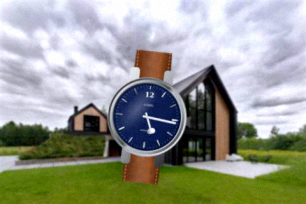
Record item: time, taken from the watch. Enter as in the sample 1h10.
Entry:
5h16
